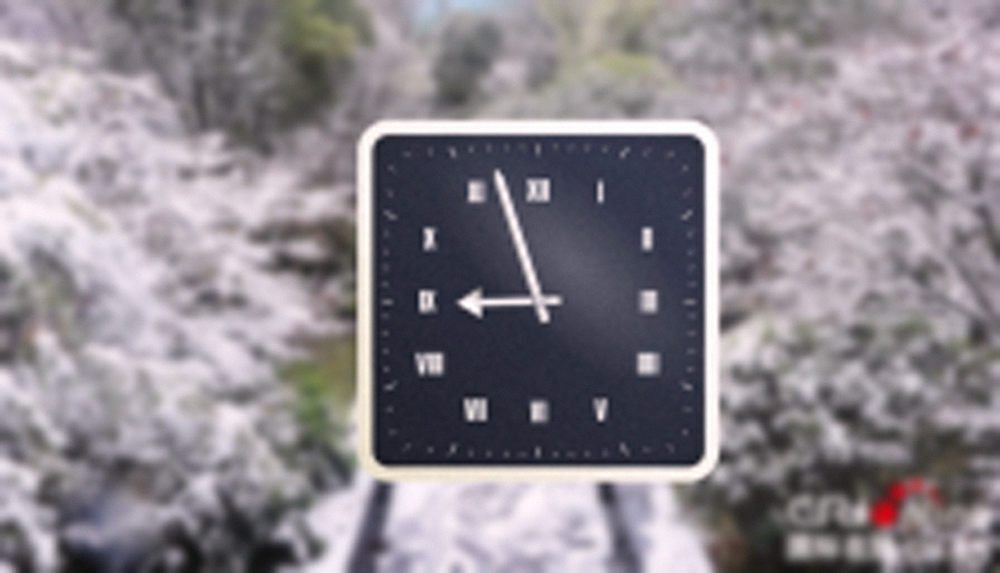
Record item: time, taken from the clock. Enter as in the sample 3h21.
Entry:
8h57
